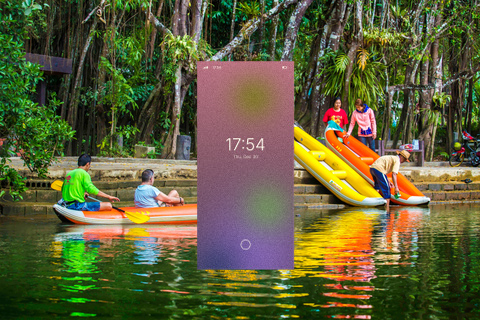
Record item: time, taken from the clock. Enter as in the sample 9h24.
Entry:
17h54
